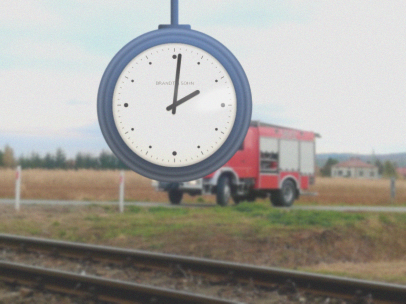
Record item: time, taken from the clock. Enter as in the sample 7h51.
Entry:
2h01
